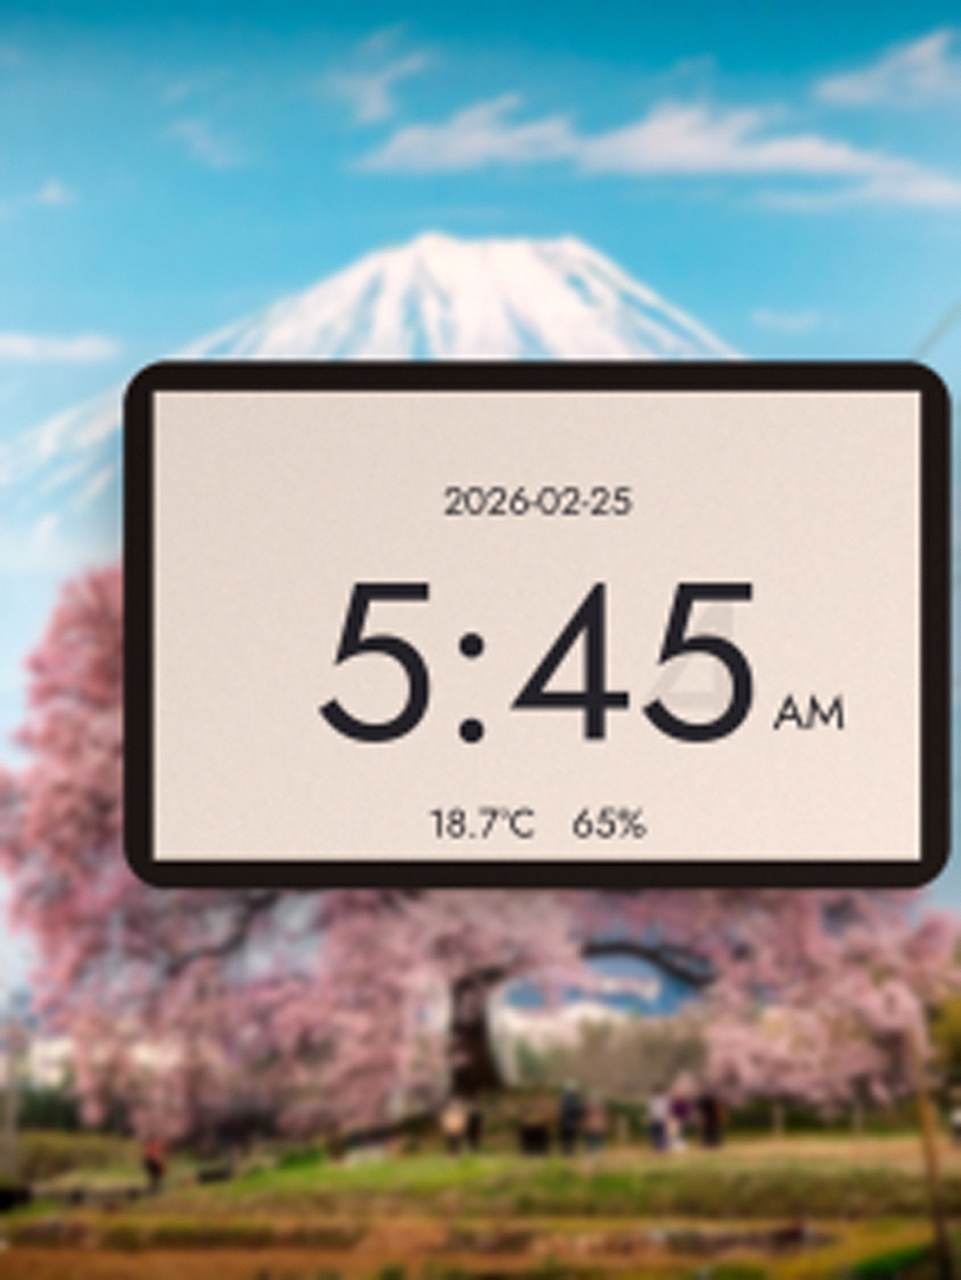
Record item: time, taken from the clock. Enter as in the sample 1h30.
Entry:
5h45
